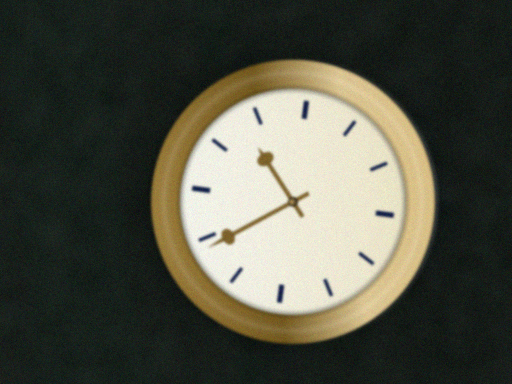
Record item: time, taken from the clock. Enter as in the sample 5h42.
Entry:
10h39
